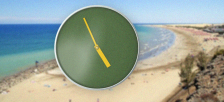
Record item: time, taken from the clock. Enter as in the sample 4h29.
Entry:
4h56
